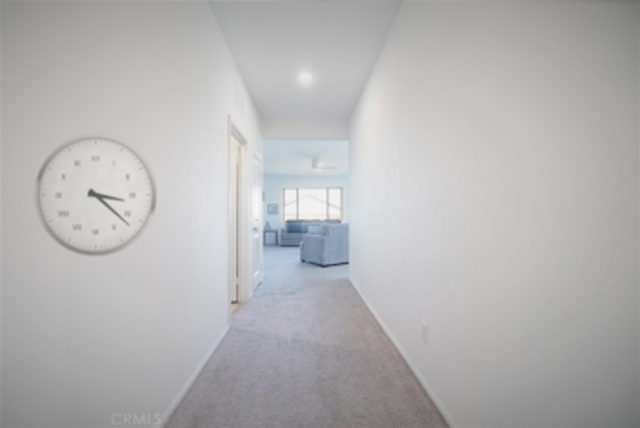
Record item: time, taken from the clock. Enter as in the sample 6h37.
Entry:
3h22
